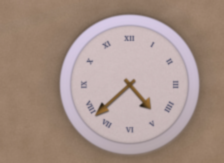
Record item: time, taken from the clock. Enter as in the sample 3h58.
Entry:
4h38
